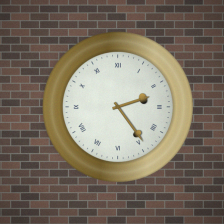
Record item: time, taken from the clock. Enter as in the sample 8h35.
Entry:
2h24
